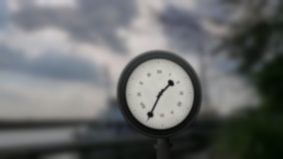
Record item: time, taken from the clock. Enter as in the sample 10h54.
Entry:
1h35
